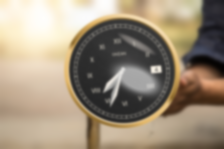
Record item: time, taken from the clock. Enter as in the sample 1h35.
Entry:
7h34
